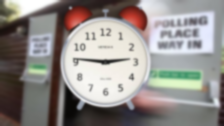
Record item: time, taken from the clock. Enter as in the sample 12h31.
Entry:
2h46
